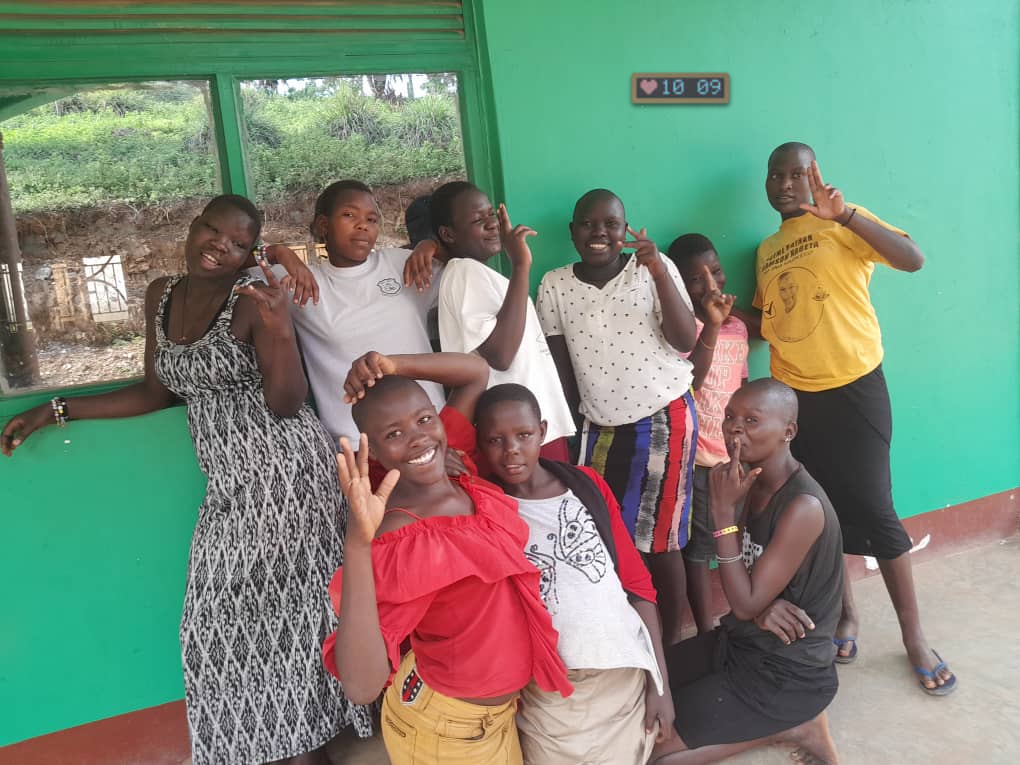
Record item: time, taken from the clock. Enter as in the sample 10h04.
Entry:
10h09
